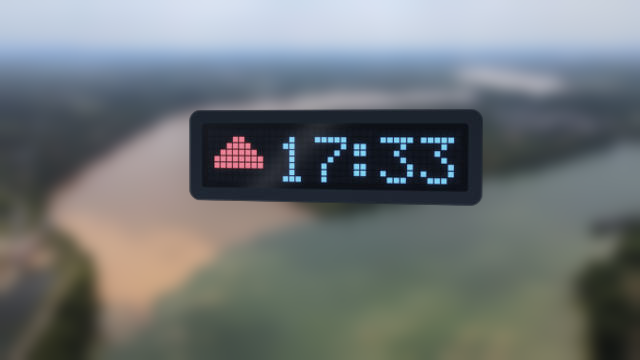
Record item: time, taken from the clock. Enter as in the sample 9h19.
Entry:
17h33
